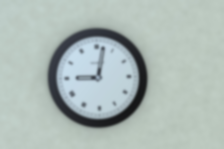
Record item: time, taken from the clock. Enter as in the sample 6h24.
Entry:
9h02
